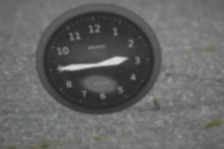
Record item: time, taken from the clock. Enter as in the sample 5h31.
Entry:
2h45
